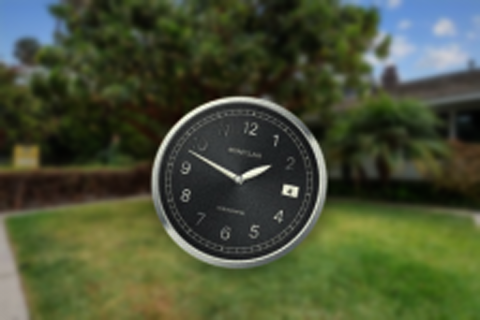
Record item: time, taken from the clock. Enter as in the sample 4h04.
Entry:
1h48
